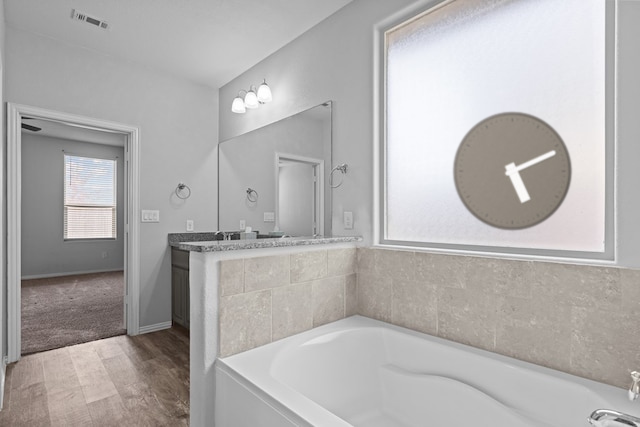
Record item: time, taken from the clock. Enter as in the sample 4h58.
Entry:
5h11
